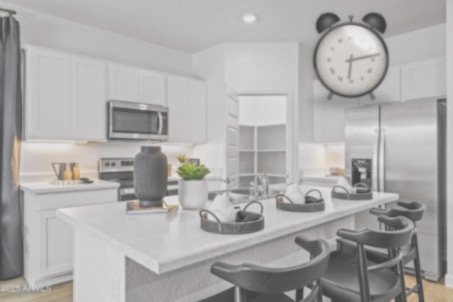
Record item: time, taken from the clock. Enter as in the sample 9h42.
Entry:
6h13
